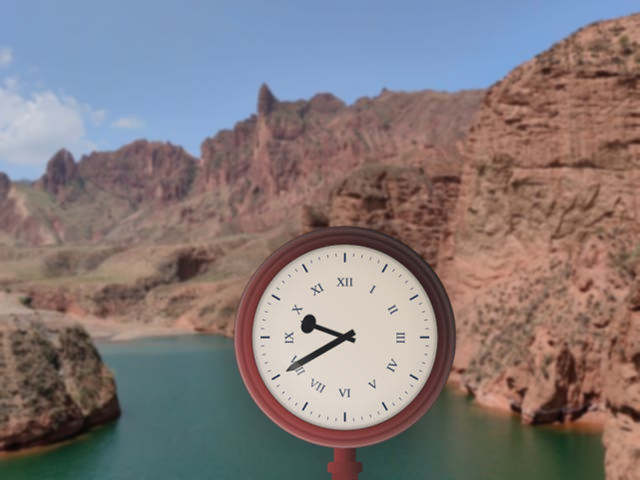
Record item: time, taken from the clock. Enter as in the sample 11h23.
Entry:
9h40
